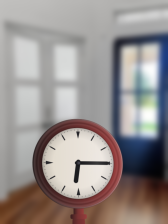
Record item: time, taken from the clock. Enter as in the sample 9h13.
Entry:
6h15
